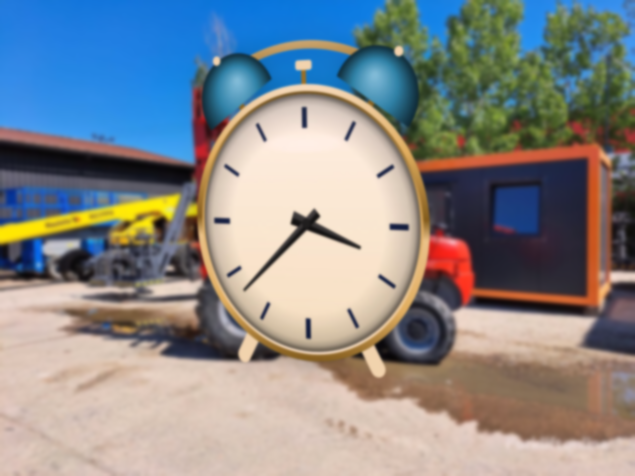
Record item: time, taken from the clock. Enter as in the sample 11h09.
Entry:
3h38
